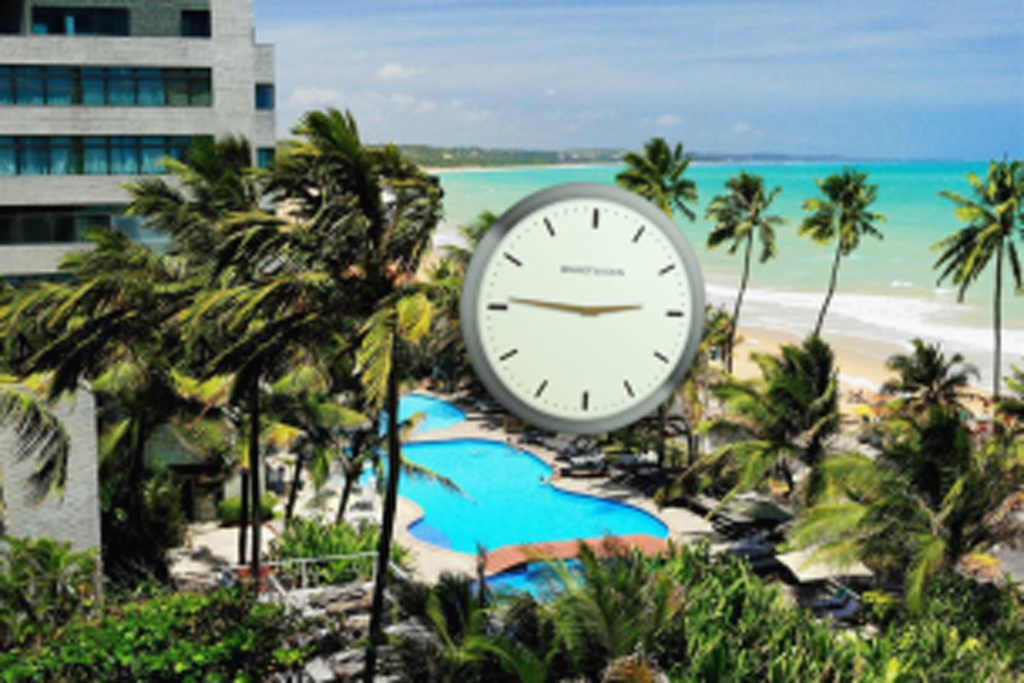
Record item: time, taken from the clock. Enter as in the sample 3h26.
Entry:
2h46
